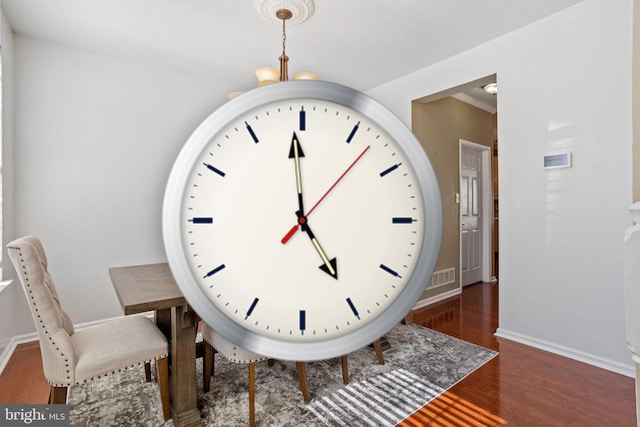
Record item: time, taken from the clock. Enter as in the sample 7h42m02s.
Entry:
4h59m07s
